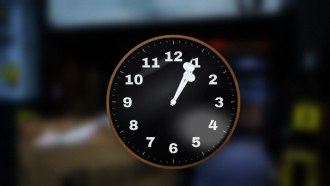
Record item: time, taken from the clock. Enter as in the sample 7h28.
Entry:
1h04
